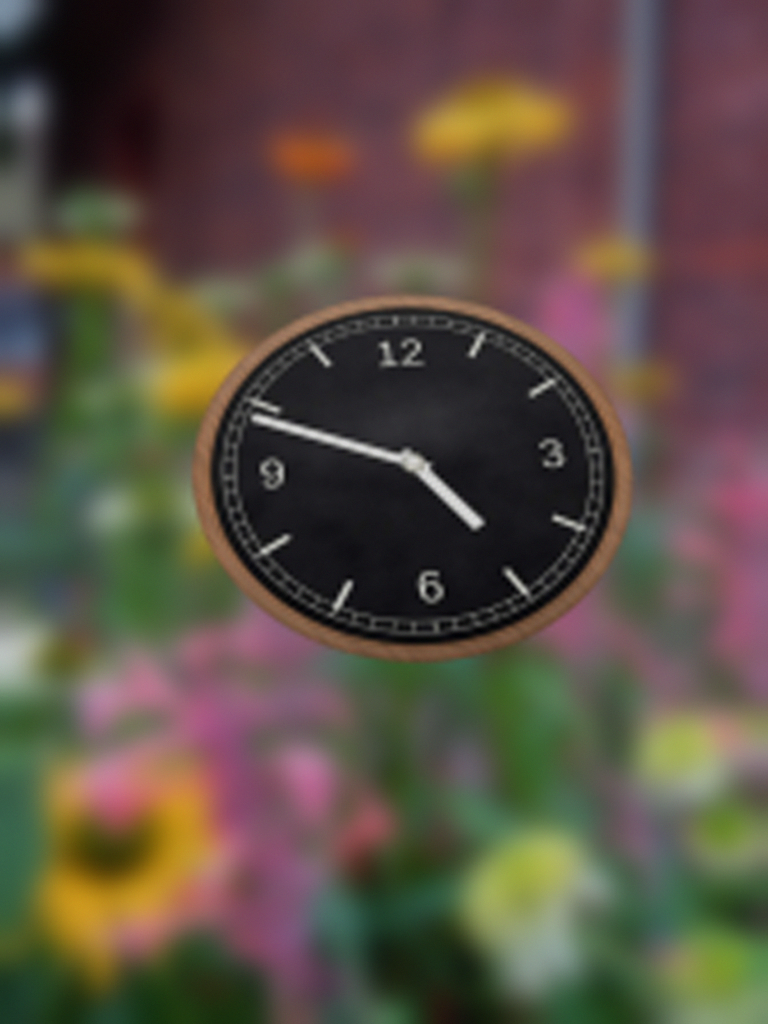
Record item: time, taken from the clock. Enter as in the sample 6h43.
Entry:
4h49
